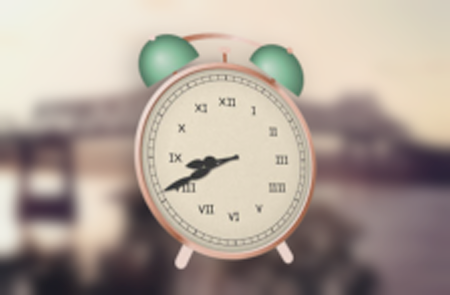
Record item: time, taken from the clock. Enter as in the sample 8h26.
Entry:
8h41
